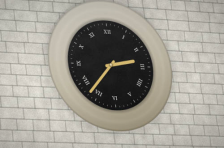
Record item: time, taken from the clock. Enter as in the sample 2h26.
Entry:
2h37
